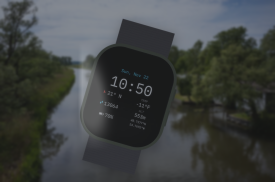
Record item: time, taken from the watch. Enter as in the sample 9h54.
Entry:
10h50
